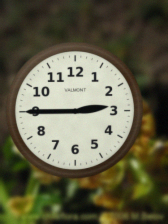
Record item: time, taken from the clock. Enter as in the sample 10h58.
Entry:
2h45
